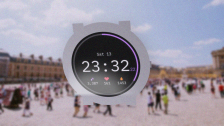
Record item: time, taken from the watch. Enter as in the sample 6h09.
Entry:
23h32
